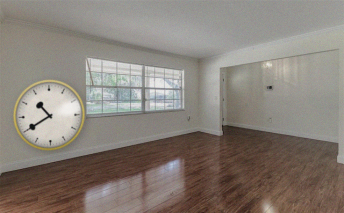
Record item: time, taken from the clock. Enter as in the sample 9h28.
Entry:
10h40
